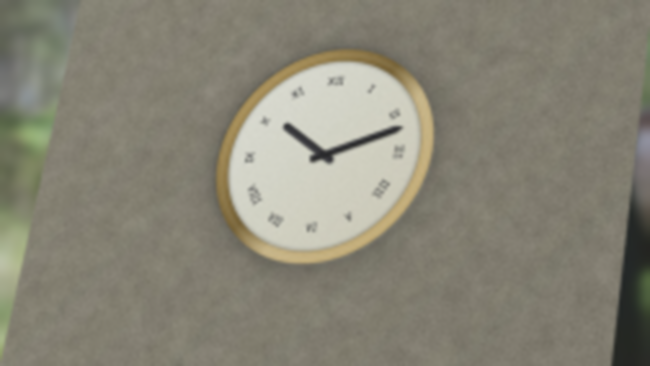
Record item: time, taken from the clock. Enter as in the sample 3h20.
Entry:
10h12
